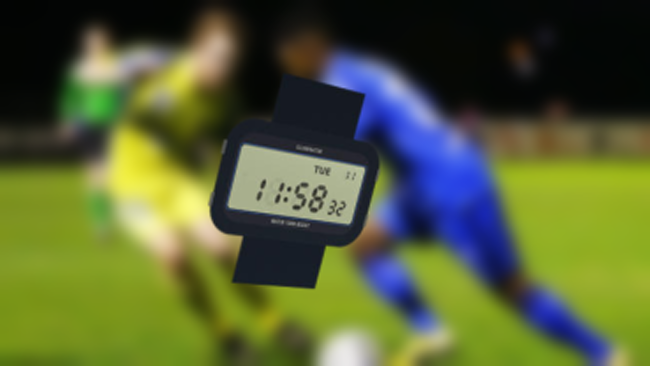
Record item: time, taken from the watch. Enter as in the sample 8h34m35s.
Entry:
11h58m32s
